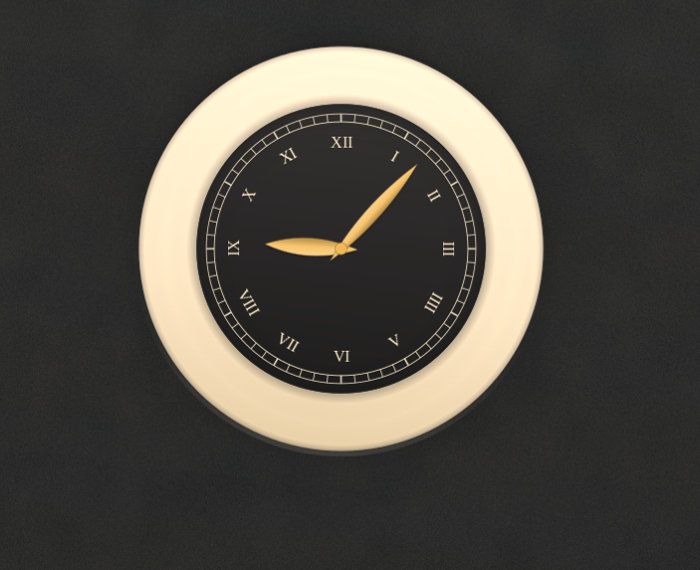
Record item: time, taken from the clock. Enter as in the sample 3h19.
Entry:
9h07
